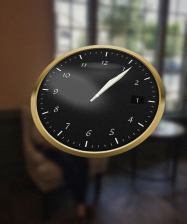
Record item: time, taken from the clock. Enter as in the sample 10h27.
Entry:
1h06
